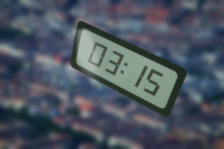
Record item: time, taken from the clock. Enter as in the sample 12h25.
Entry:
3h15
